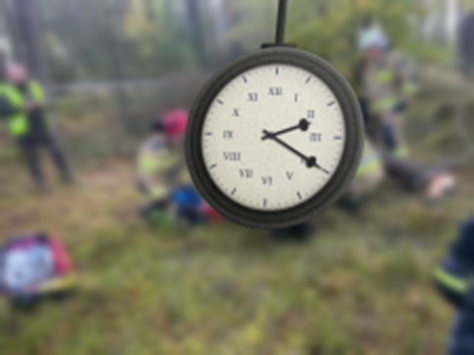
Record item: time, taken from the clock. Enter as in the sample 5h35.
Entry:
2h20
